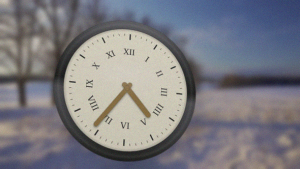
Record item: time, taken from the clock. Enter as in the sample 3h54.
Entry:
4h36
